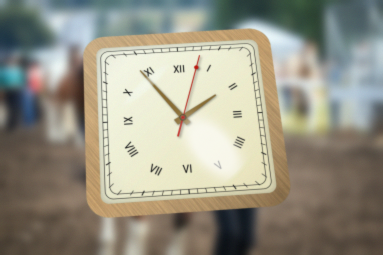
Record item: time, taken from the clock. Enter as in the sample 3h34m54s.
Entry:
1h54m03s
